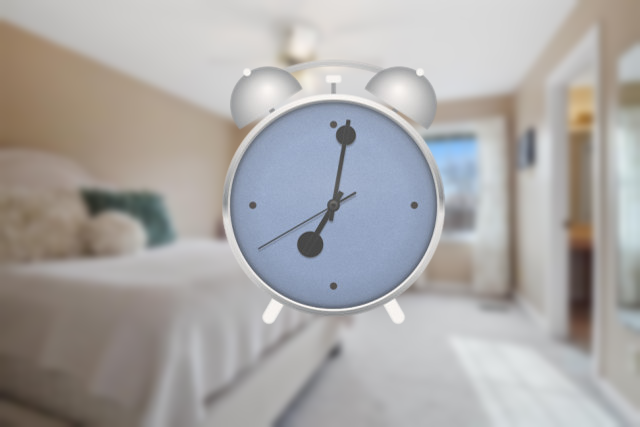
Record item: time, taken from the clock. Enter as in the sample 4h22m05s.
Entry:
7h01m40s
